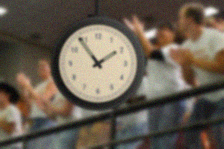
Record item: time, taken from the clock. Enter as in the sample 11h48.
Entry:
1h54
